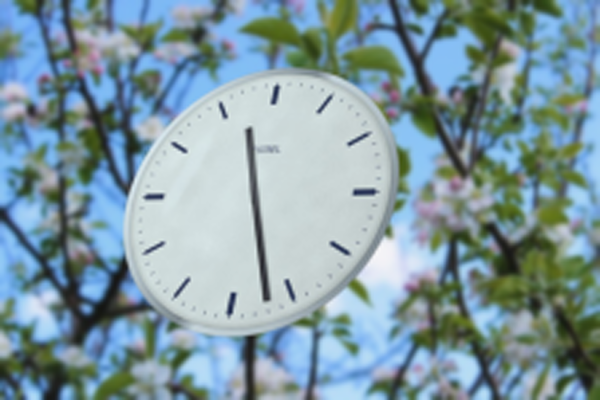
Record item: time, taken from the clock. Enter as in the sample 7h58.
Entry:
11h27
